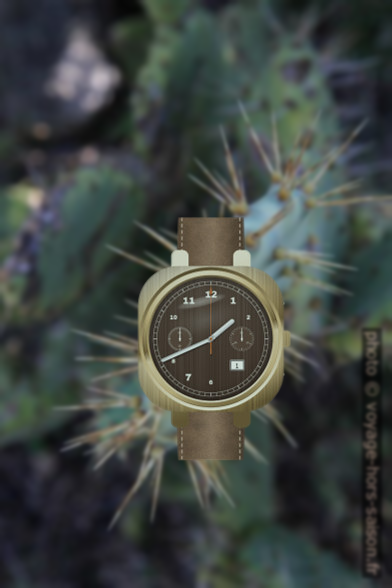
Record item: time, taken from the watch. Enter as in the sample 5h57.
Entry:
1h41
